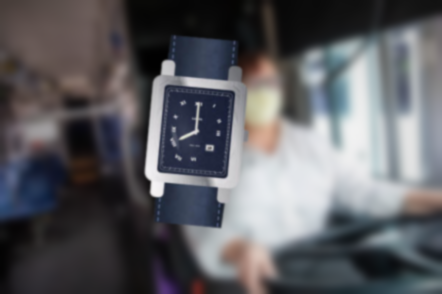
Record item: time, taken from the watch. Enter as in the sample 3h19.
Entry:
8h00
